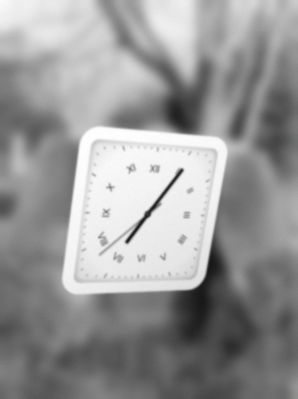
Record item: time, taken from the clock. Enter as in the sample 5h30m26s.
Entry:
7h05m38s
